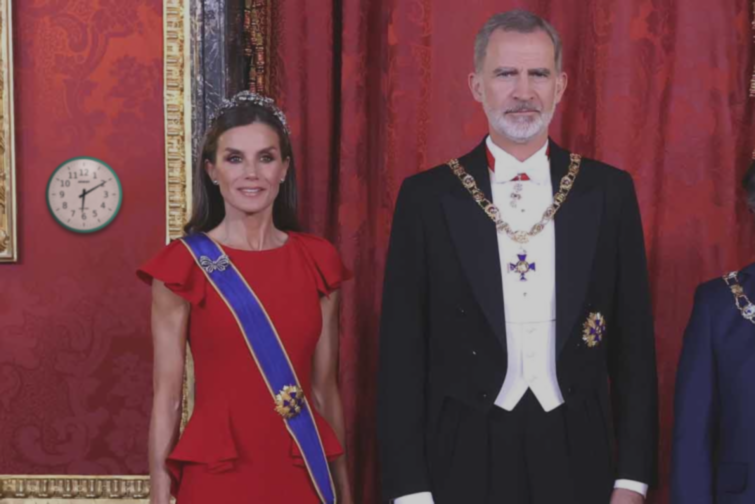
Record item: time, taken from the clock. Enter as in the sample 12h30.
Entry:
6h10
